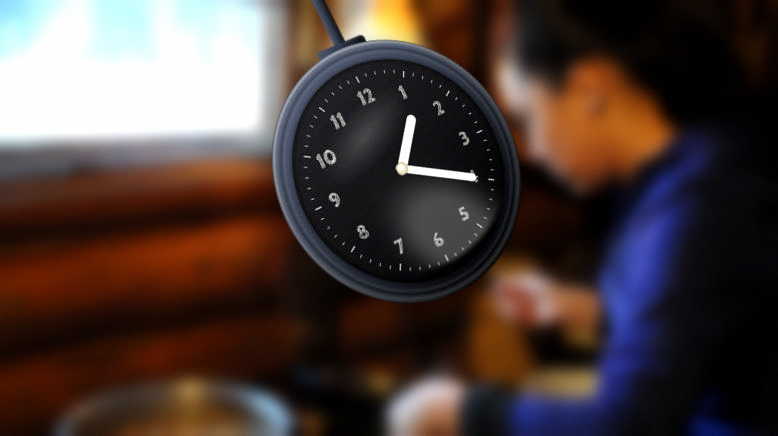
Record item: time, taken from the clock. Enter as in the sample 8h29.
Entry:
1h20
